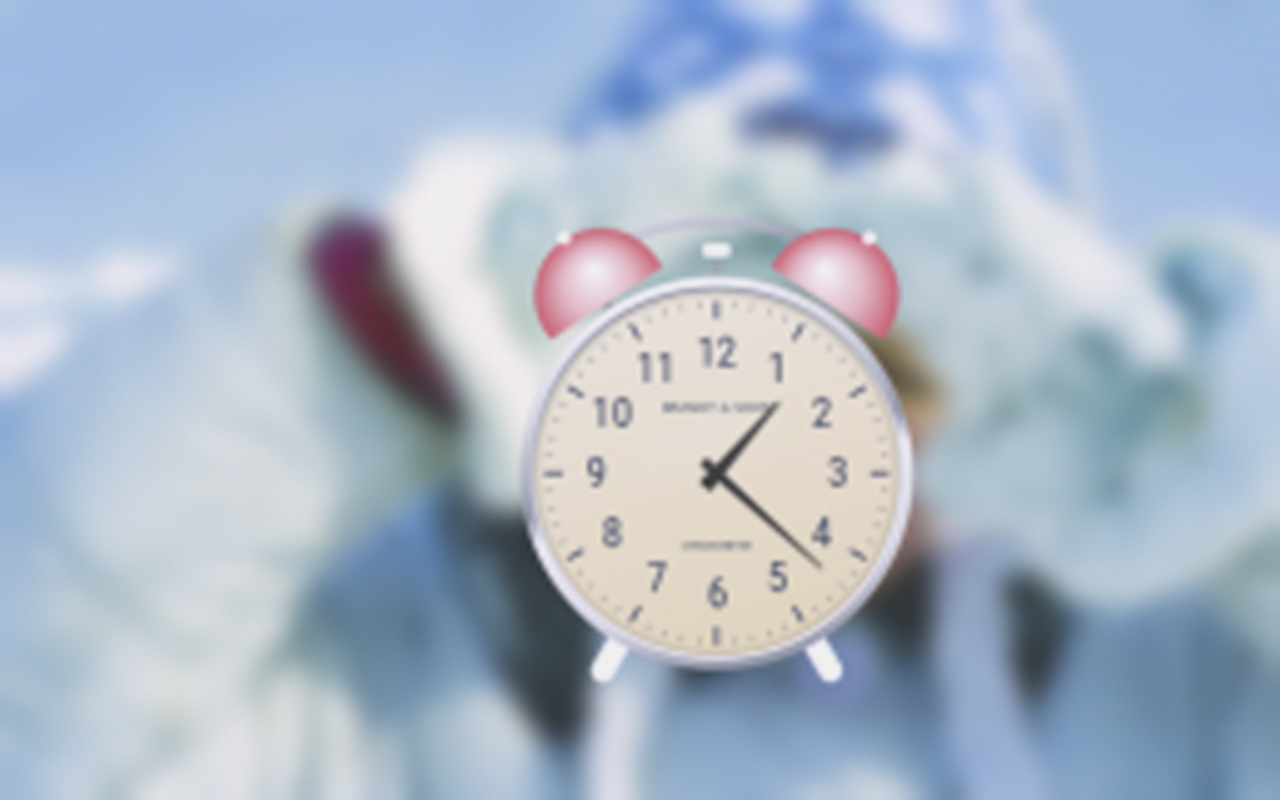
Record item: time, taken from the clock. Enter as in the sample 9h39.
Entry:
1h22
